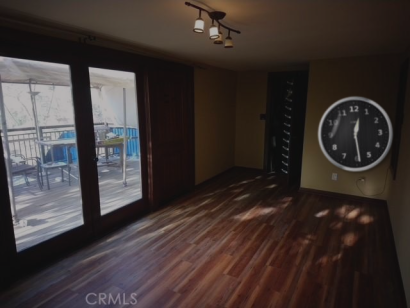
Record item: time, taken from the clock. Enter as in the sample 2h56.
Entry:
12h29
